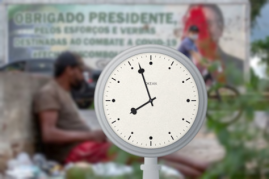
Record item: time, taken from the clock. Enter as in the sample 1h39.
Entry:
7h57
